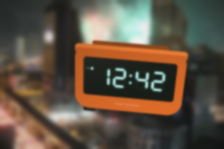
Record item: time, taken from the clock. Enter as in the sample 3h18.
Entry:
12h42
